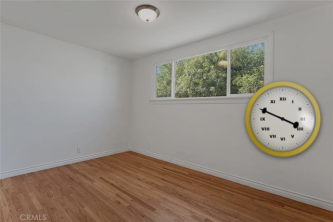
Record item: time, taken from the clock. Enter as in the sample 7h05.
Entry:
3h49
